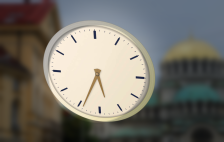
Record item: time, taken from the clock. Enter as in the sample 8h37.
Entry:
5h34
